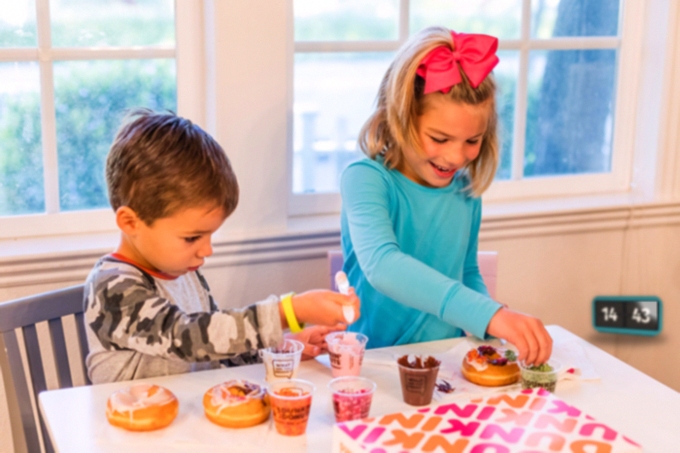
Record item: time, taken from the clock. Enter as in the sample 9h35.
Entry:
14h43
